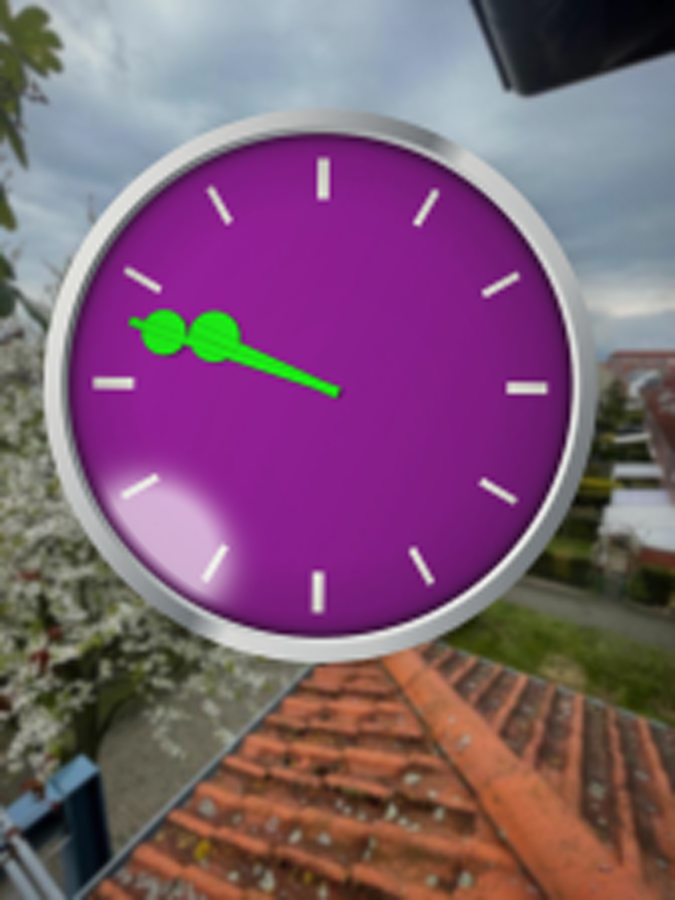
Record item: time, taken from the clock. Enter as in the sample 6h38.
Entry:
9h48
